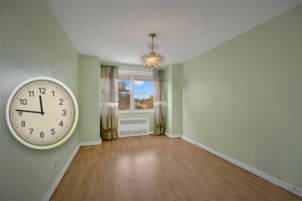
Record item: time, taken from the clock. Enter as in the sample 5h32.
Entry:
11h46
